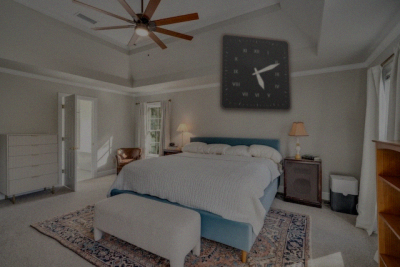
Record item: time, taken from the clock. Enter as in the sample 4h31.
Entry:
5h11
